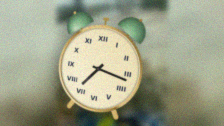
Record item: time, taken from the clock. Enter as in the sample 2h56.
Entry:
7h17
